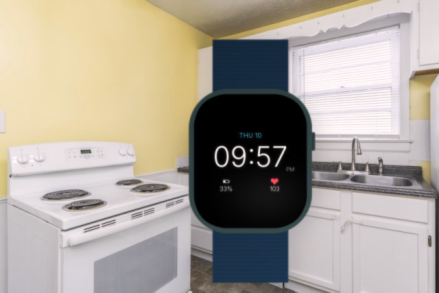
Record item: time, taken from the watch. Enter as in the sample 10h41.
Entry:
9h57
